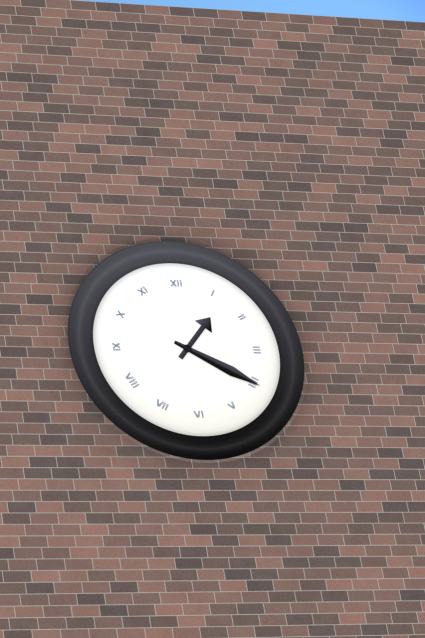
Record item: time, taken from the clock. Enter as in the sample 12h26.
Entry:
1h20
